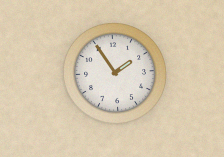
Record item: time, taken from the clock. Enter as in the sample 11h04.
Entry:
1h55
